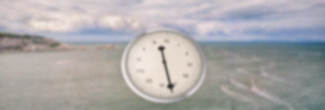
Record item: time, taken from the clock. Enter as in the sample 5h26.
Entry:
11h27
